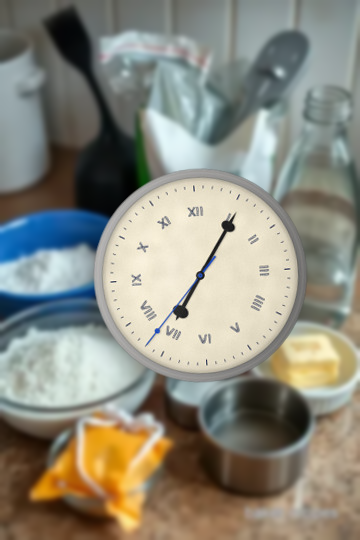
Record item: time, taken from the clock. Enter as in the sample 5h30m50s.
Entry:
7h05m37s
